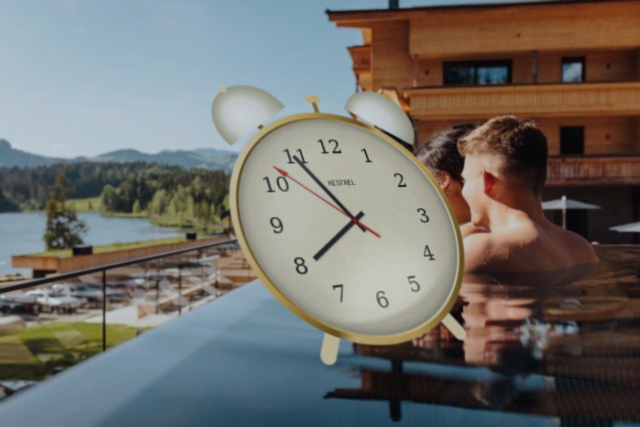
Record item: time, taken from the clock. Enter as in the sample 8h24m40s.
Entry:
7h54m52s
